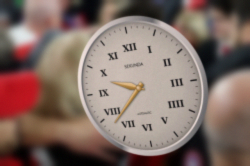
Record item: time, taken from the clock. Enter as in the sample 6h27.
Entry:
9h38
